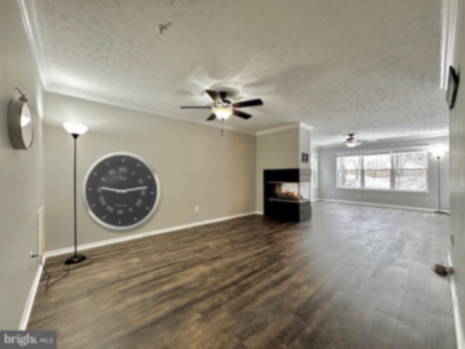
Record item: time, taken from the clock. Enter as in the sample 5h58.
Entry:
9h13
